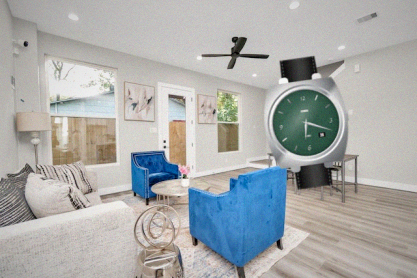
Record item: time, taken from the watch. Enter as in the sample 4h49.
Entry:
6h19
